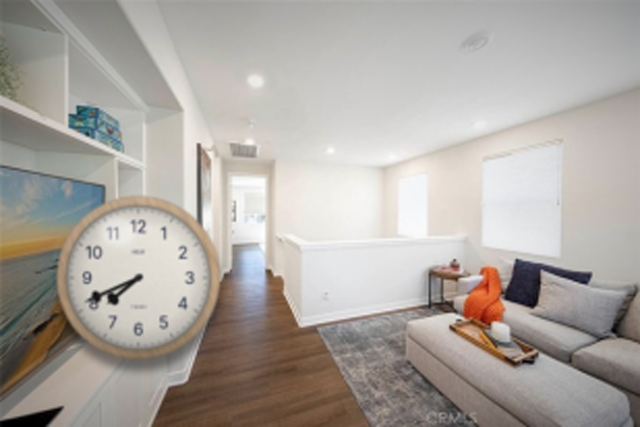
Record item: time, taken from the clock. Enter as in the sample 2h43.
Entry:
7h41
